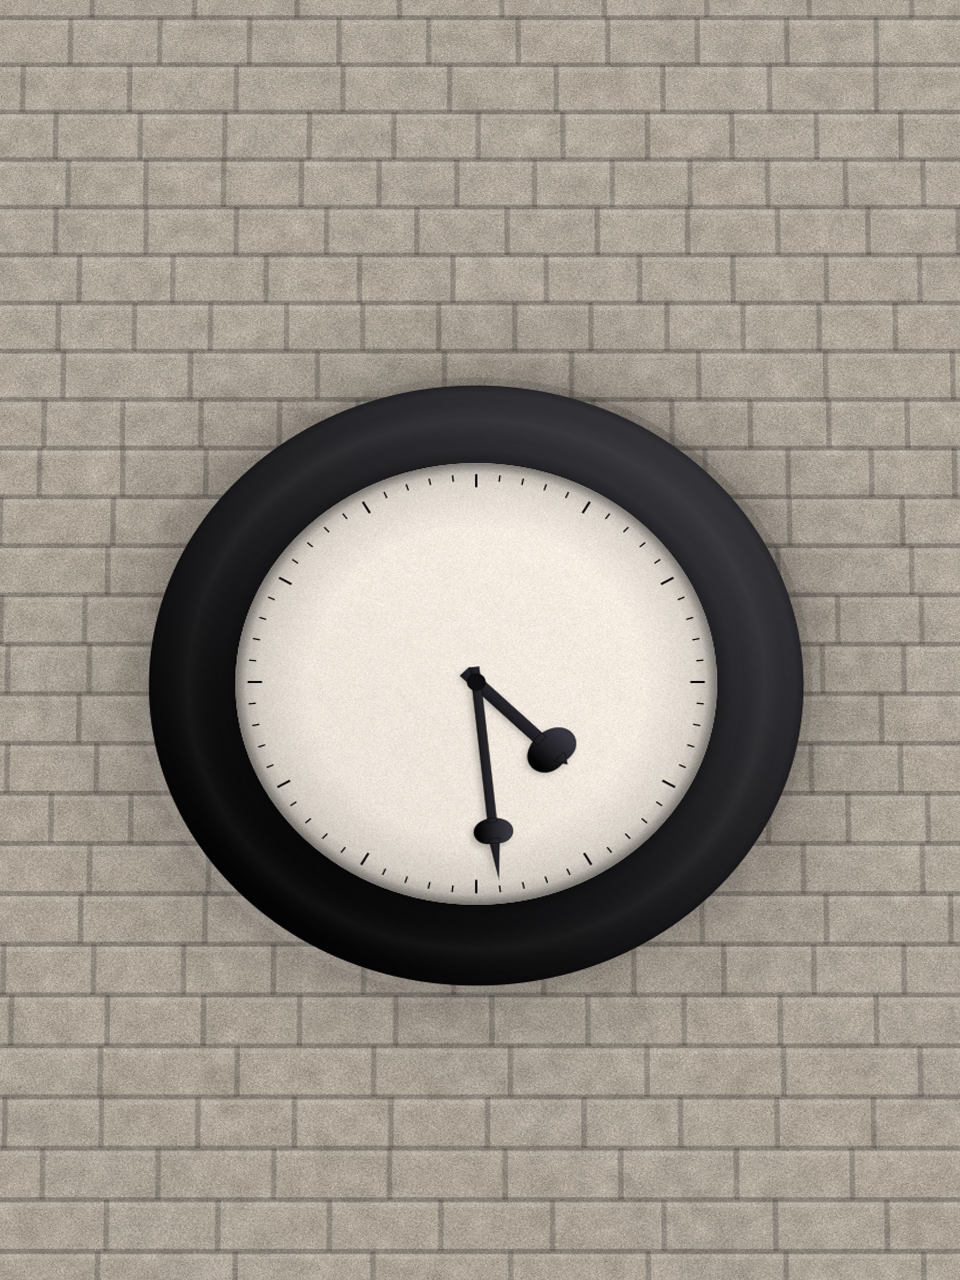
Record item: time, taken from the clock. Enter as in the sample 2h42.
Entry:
4h29
